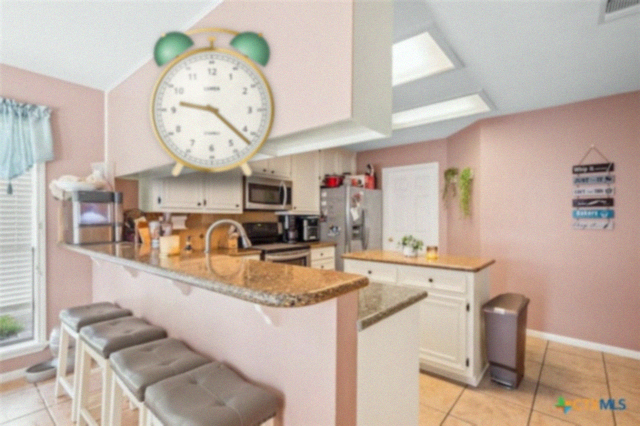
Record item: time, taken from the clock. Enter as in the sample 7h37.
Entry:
9h22
